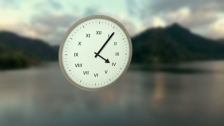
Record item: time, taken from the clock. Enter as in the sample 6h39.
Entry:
4h06
